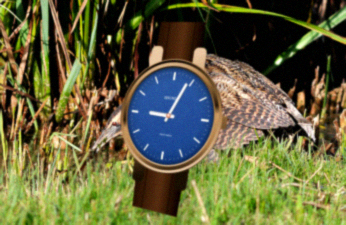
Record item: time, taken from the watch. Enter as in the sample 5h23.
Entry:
9h04
